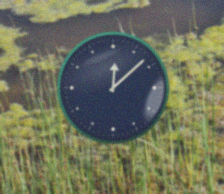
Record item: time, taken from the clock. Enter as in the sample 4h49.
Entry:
12h08
